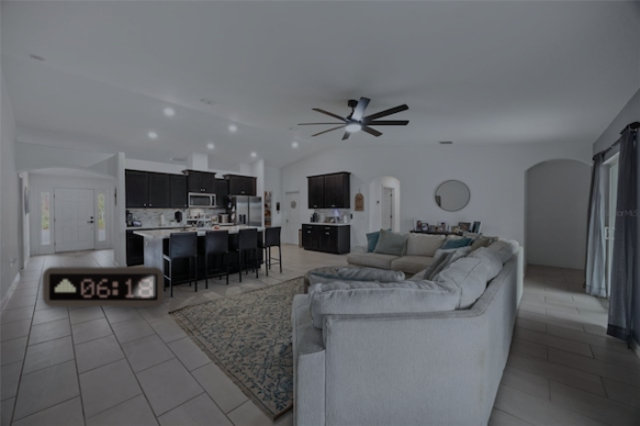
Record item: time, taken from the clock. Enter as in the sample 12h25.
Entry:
6h18
